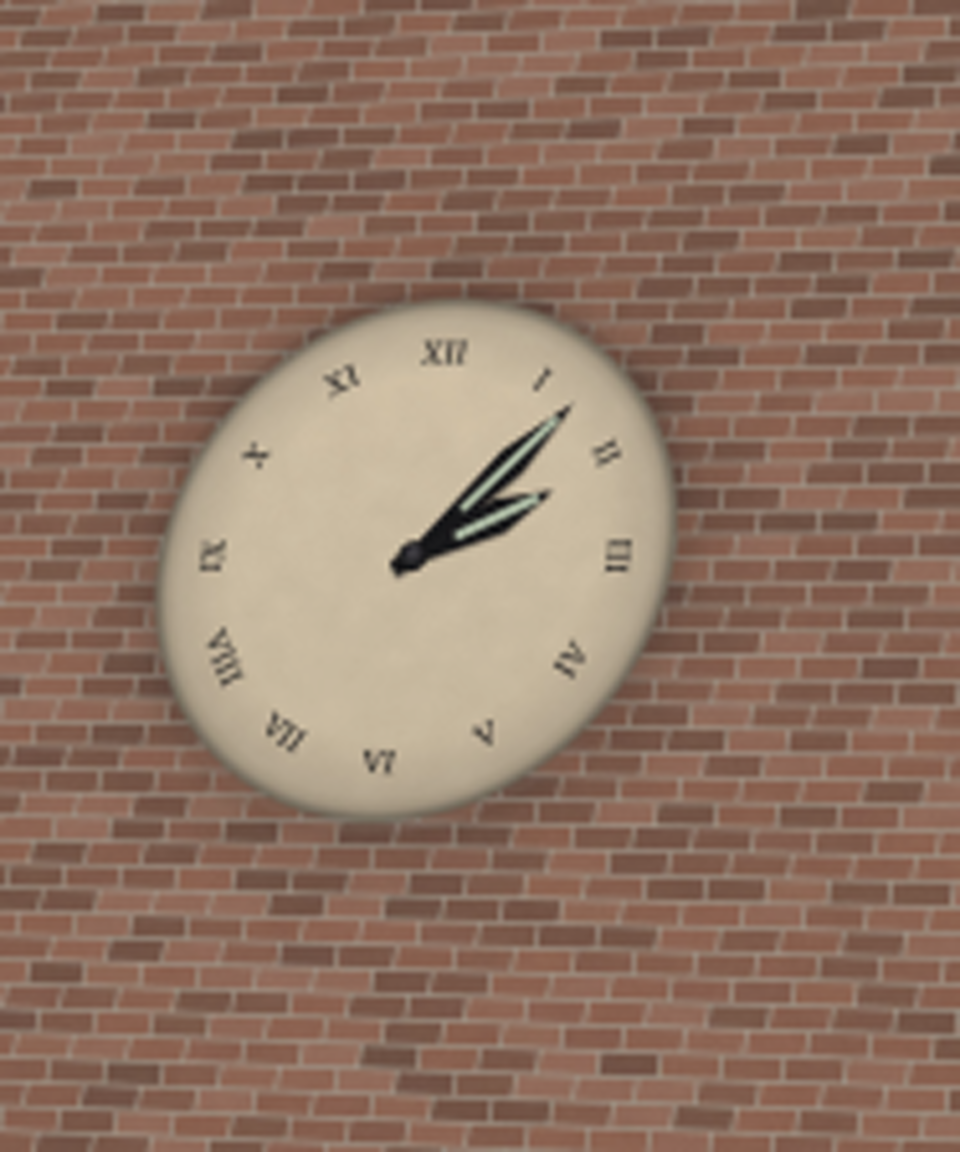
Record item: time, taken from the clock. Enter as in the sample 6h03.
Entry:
2h07
